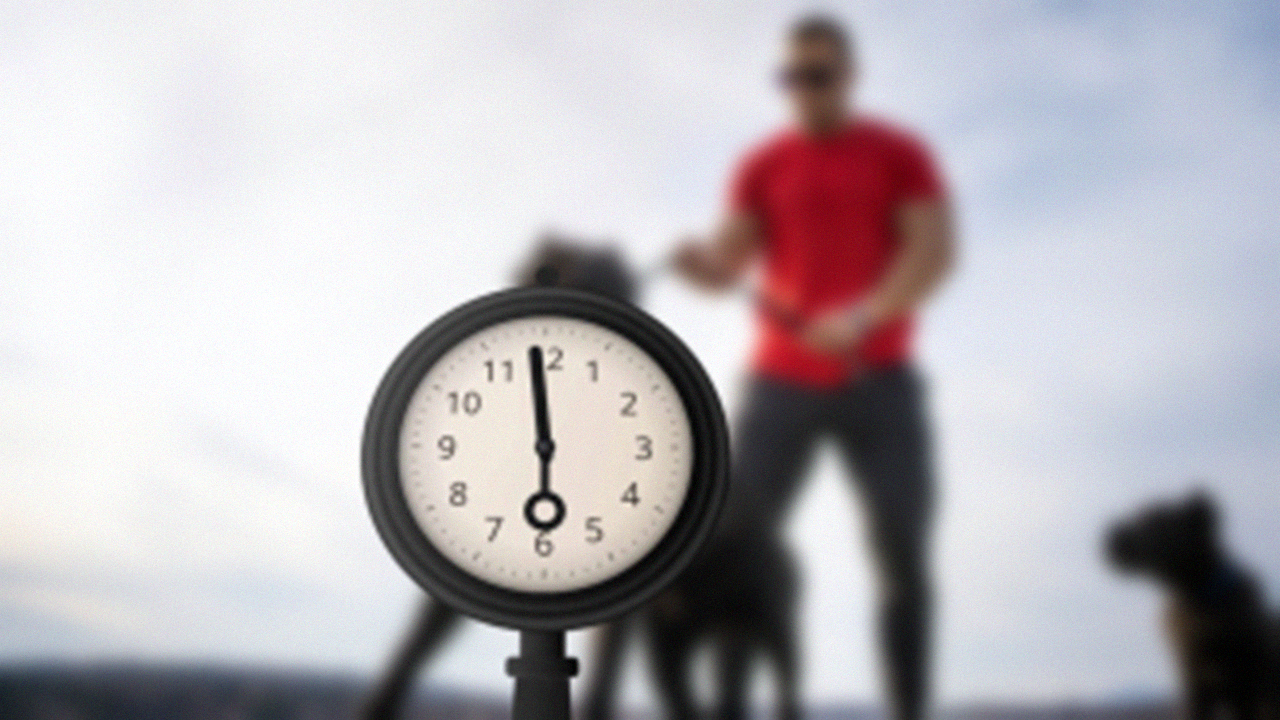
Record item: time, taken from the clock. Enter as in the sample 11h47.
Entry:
5h59
